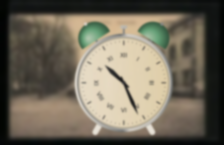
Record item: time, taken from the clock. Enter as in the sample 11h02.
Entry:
10h26
